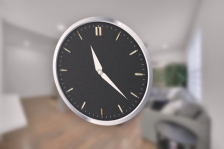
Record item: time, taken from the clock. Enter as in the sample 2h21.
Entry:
11h22
